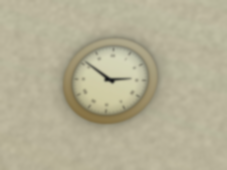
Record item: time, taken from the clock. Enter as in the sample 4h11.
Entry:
2h51
